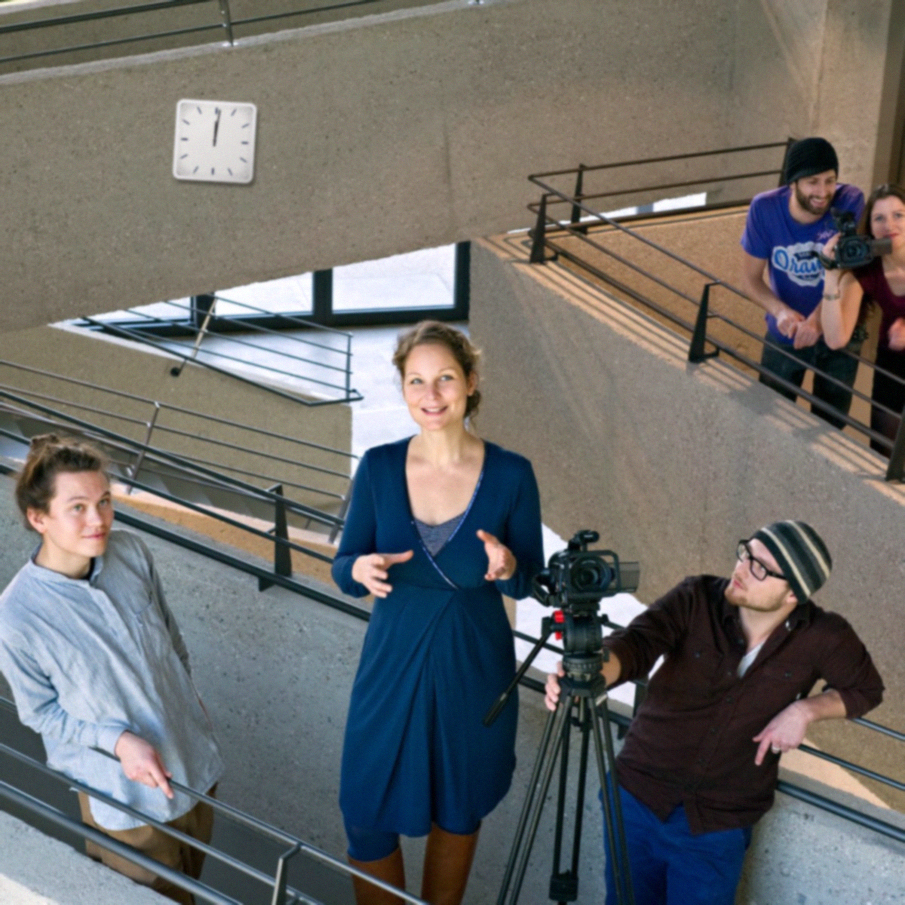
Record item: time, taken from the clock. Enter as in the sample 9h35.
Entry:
12h01
